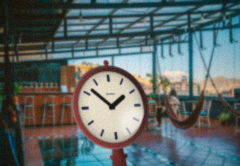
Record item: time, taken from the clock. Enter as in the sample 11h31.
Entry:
1h52
